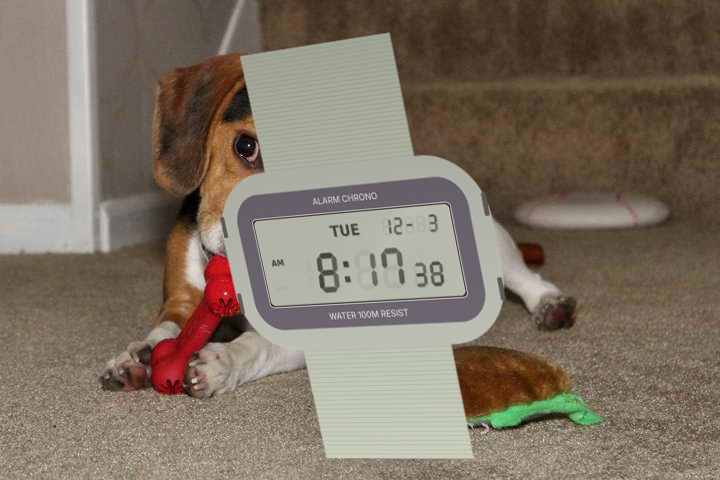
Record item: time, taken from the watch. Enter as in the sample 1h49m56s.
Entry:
8h17m38s
